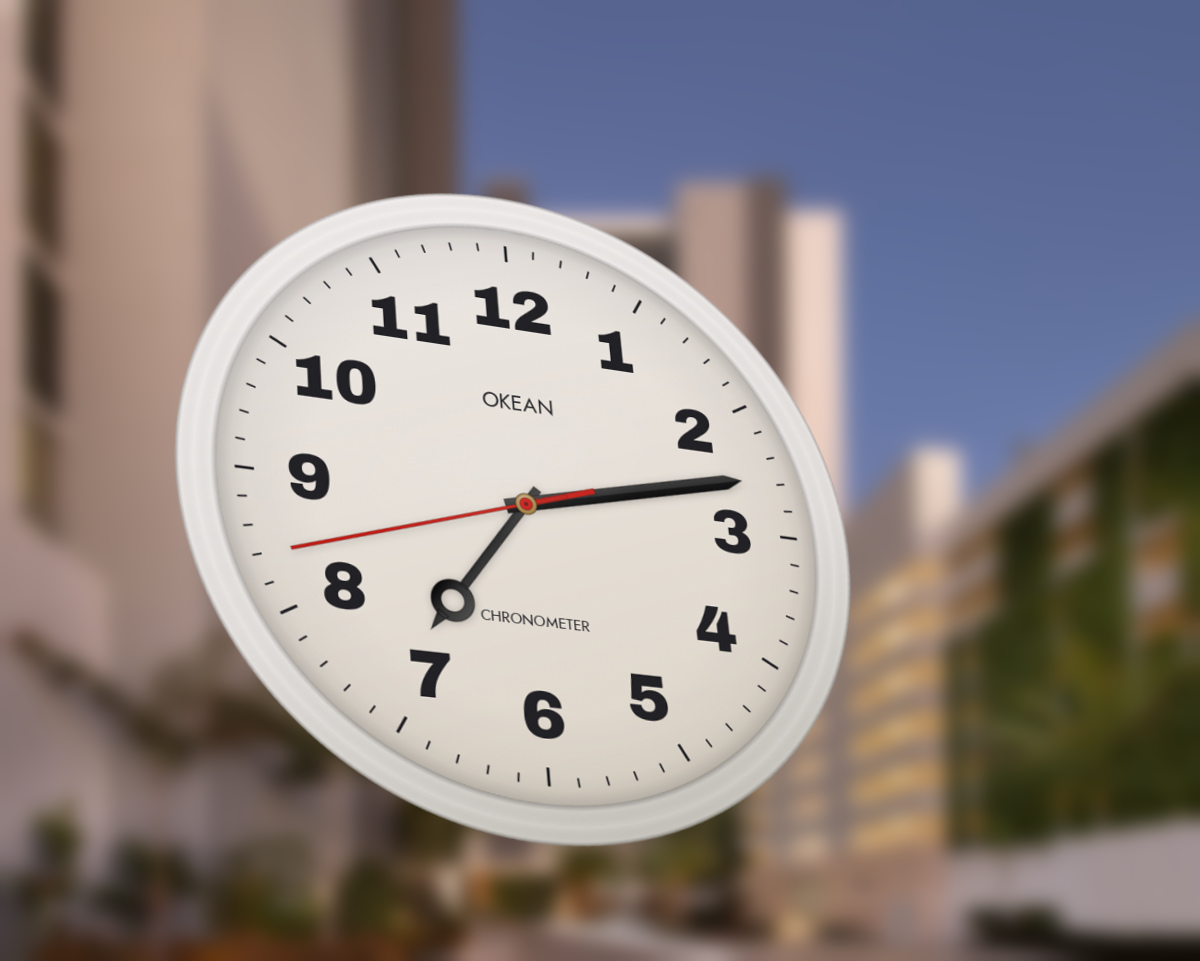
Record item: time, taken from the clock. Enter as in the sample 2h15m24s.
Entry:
7h12m42s
